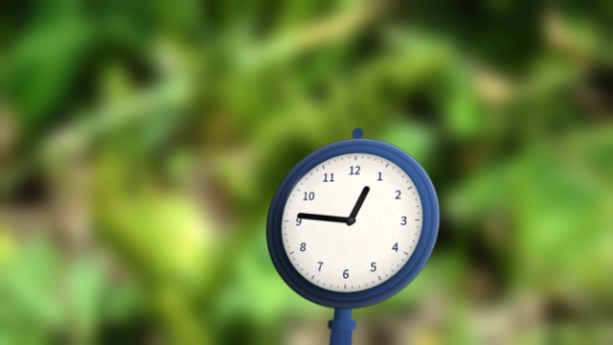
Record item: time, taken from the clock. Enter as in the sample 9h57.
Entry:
12h46
